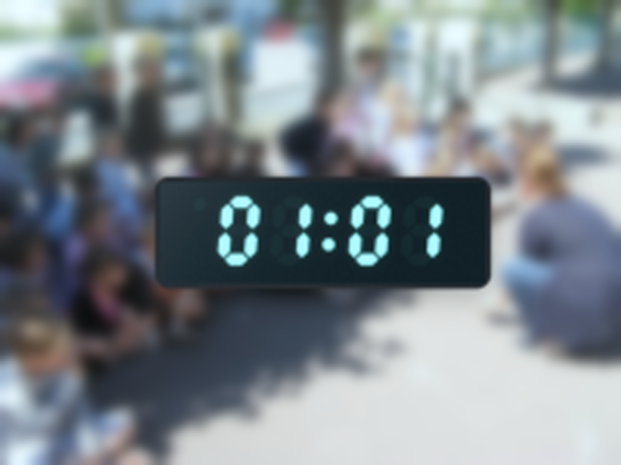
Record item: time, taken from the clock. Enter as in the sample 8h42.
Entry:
1h01
